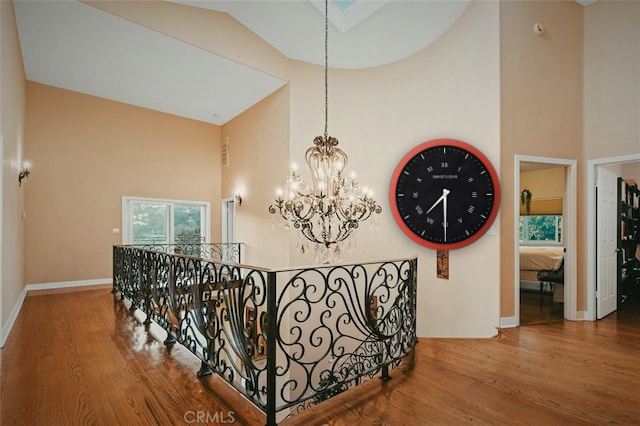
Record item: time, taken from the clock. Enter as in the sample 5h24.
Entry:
7h30
